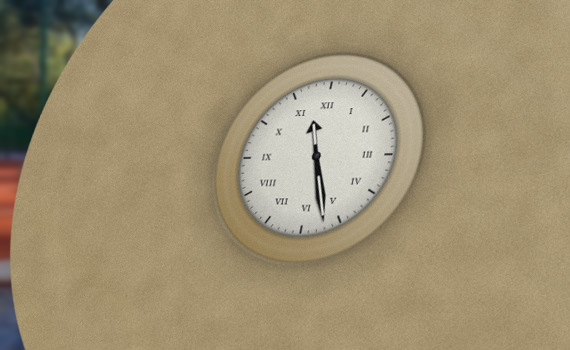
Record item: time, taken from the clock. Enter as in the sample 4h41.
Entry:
11h27
